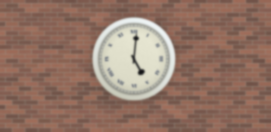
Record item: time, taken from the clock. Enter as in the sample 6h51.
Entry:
5h01
